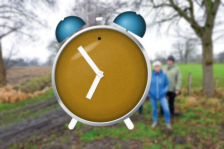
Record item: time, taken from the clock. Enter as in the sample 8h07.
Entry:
6h54
